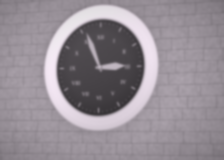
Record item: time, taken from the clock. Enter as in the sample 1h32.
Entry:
2h56
